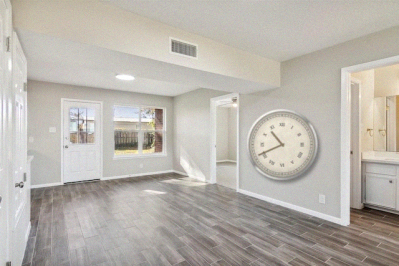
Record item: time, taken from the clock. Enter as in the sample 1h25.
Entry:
10h41
